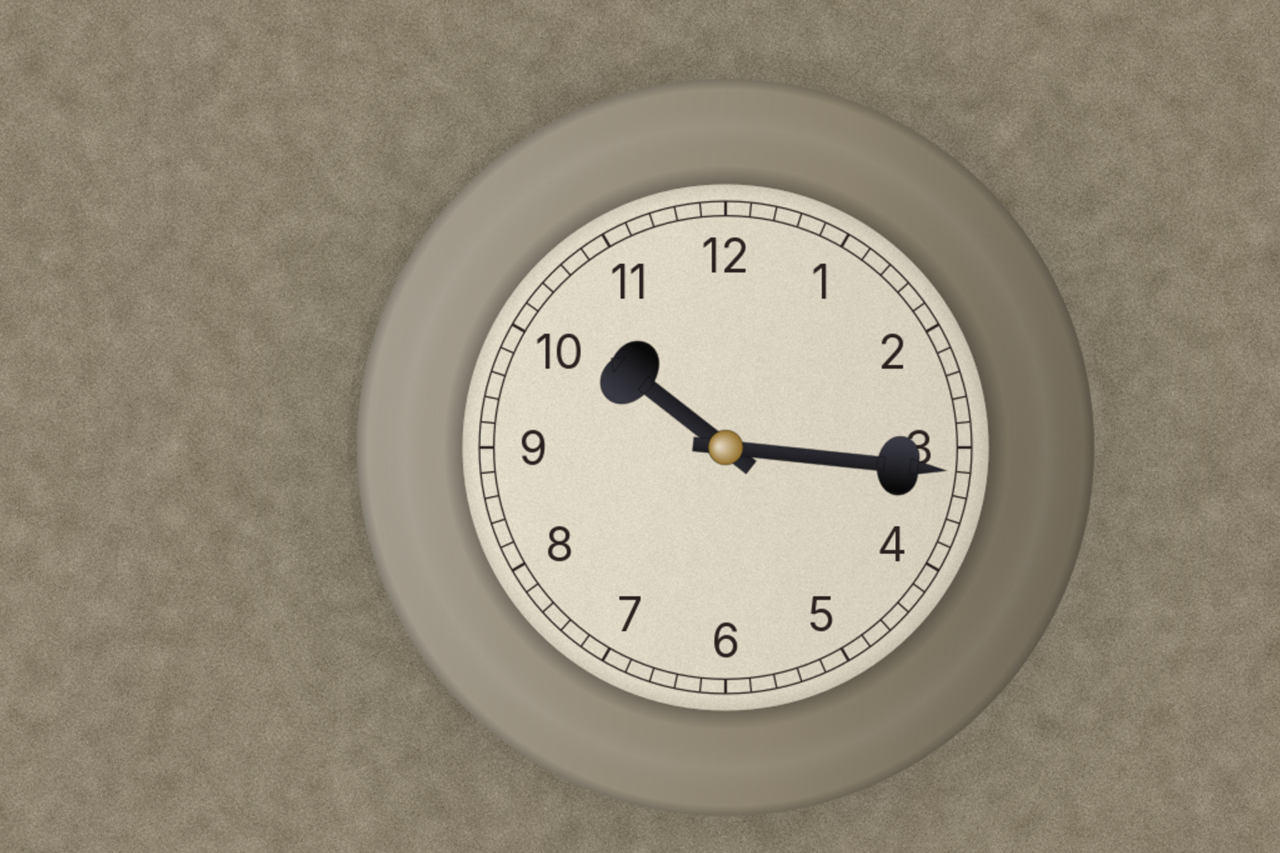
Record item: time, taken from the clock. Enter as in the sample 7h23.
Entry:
10h16
